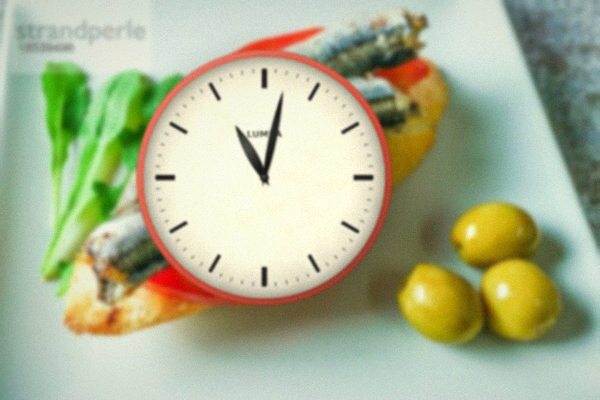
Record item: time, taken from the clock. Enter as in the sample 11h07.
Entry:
11h02
